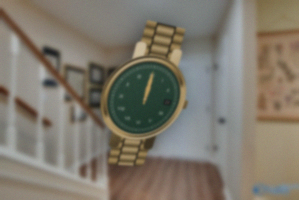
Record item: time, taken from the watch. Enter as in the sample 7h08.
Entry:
12h00
